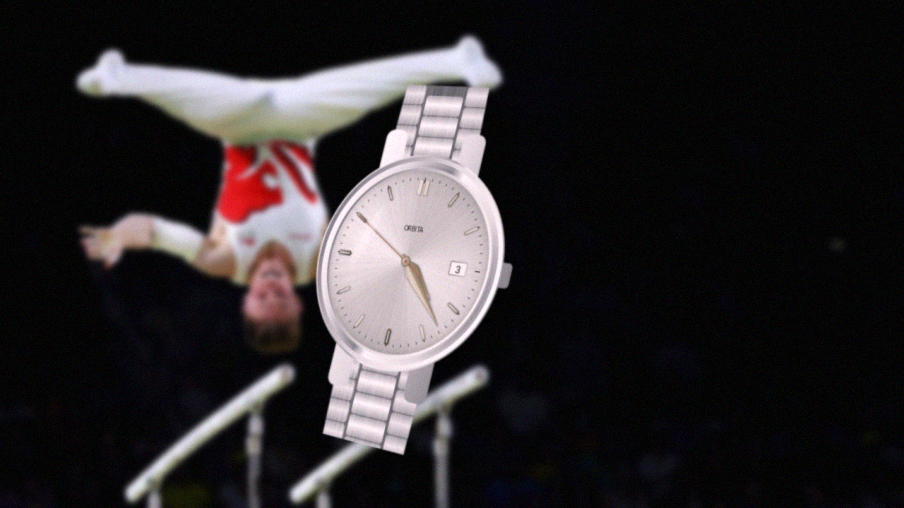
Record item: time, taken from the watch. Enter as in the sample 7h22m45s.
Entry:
4h22m50s
